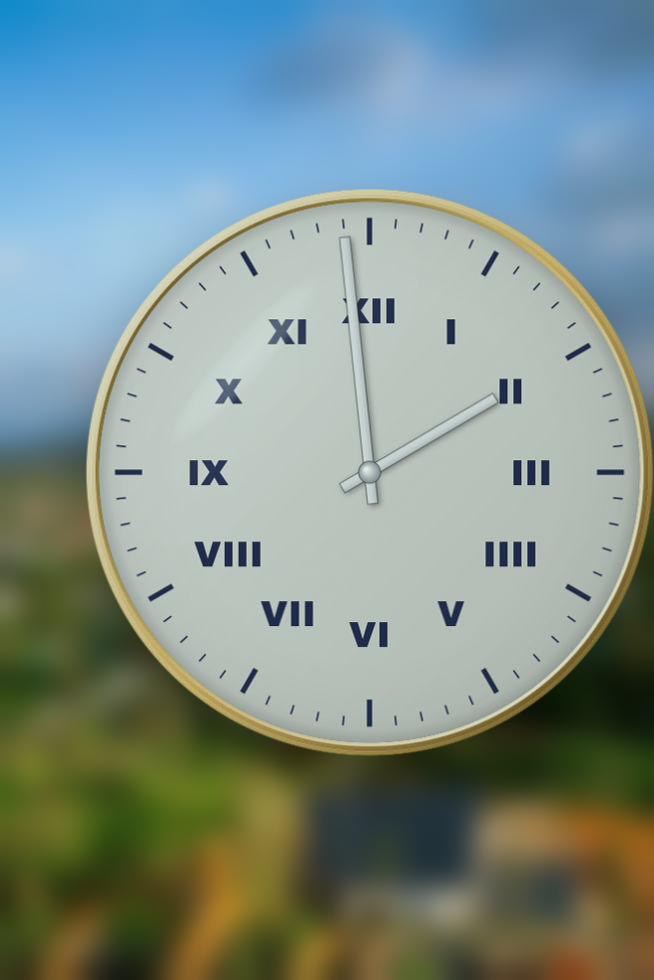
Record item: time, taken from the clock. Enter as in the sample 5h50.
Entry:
1h59
